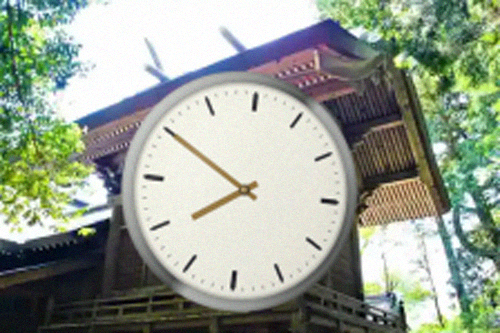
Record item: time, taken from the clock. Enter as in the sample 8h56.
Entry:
7h50
